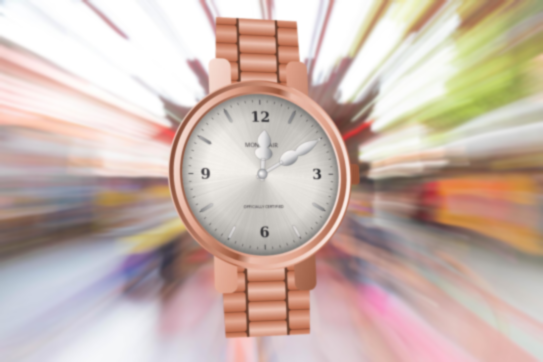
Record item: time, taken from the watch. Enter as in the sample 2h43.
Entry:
12h10
